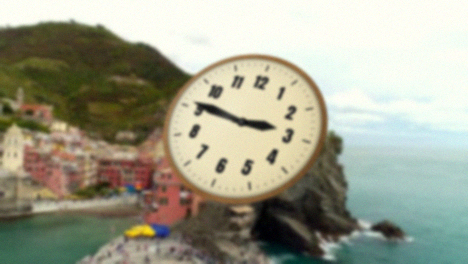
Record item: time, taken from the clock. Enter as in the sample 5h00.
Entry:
2h46
